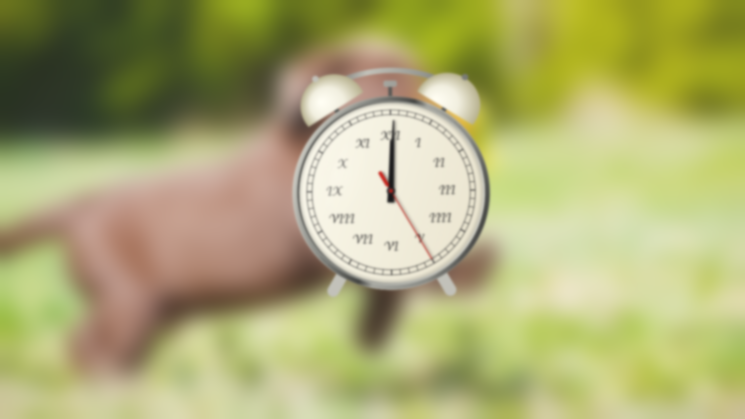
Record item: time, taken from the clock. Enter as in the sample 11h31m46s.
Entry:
12h00m25s
